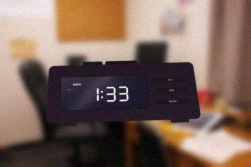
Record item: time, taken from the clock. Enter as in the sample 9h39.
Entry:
1h33
